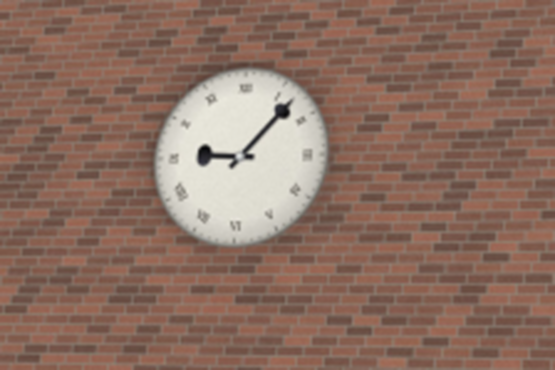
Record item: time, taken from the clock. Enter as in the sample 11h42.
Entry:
9h07
